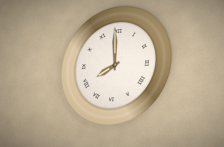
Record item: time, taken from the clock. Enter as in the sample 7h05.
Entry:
7h59
